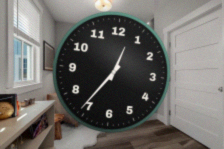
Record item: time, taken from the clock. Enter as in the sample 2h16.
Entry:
12h36
